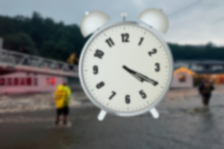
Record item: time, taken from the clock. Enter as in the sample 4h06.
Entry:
4h20
